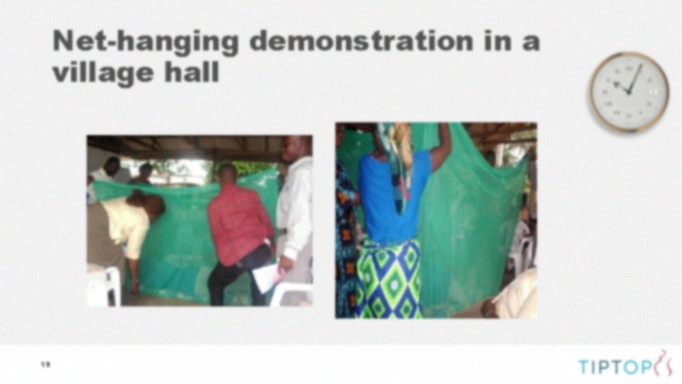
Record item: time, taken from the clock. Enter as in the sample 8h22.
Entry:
10h04
